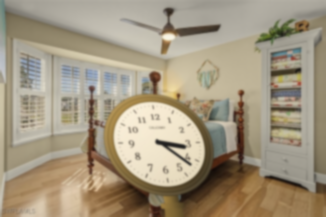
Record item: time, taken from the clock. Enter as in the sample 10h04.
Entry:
3h22
